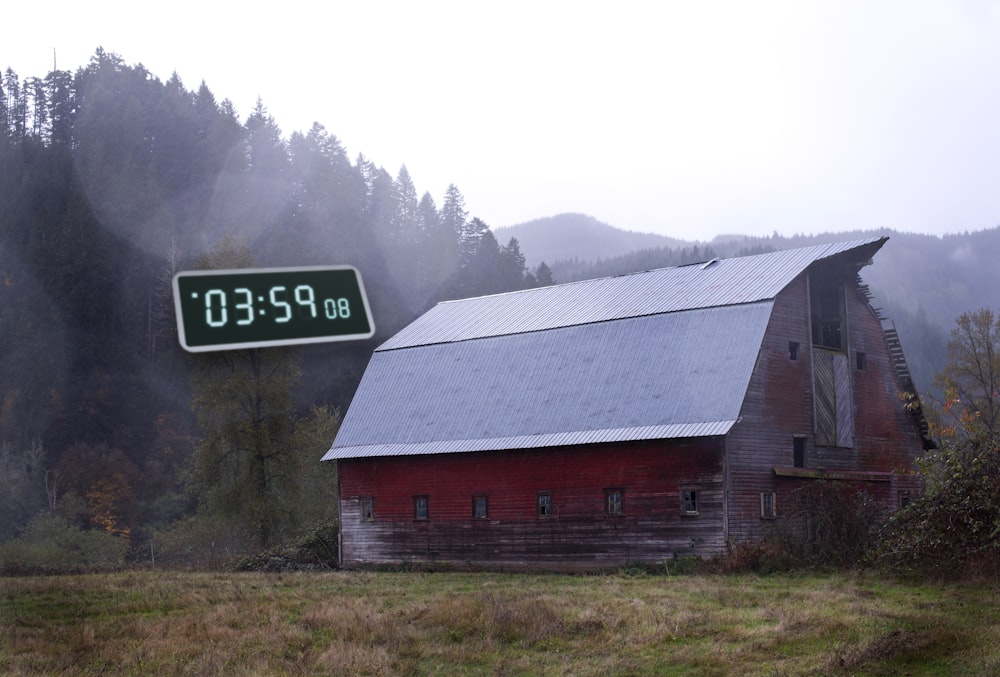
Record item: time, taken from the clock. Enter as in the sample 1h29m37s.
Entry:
3h59m08s
